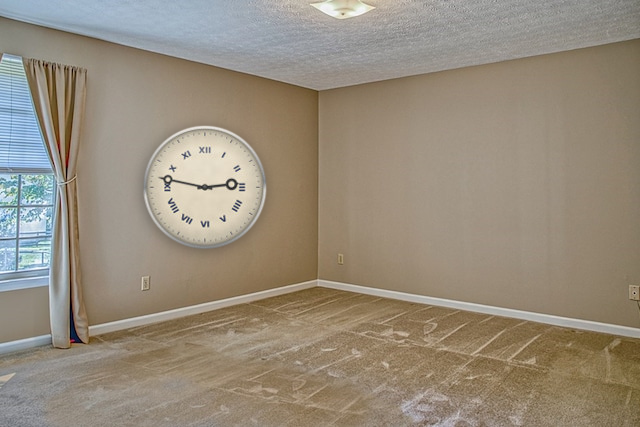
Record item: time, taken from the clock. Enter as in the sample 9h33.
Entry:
2h47
